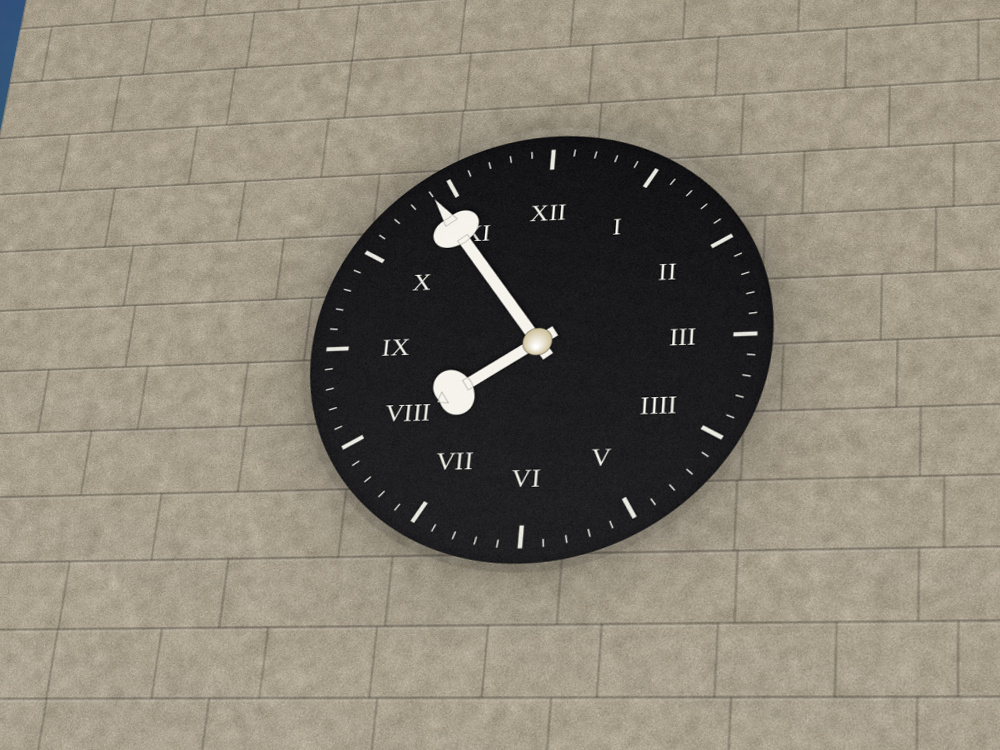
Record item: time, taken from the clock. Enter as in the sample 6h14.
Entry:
7h54
